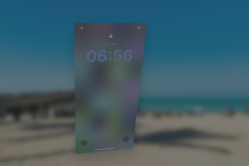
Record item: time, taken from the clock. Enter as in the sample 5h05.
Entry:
6h56
